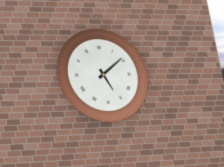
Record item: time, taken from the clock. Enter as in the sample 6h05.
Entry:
5h09
